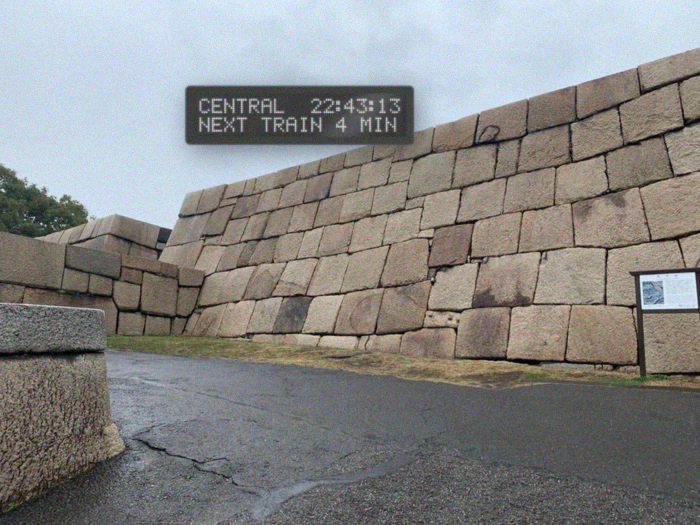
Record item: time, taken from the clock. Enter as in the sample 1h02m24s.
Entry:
22h43m13s
